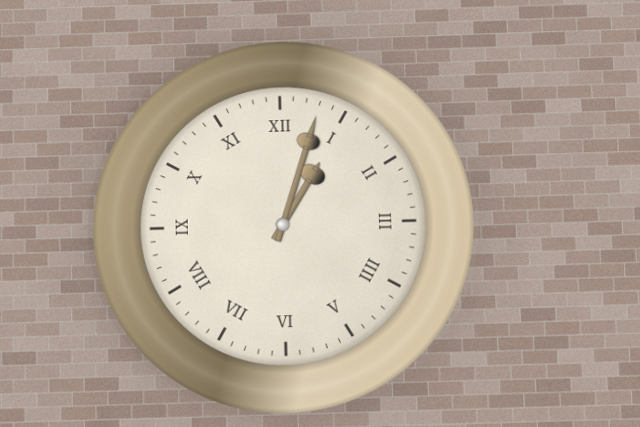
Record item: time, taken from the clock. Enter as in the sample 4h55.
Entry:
1h03
